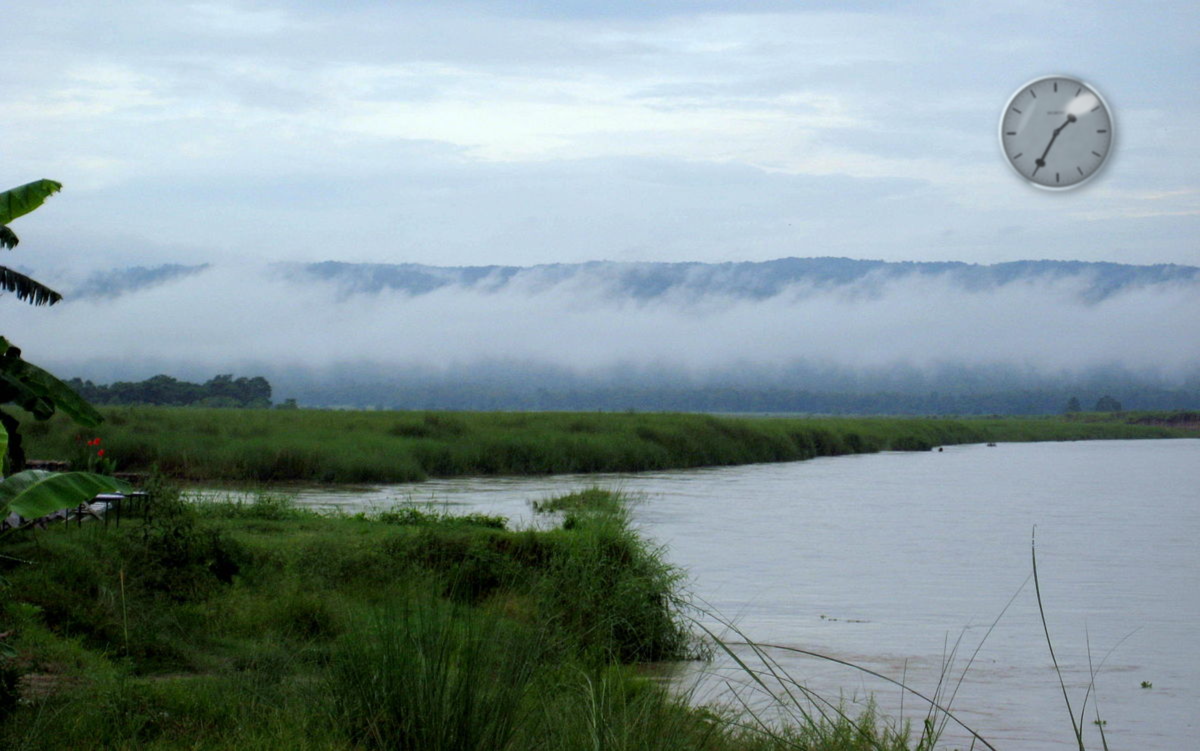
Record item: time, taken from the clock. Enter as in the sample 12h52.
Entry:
1h35
